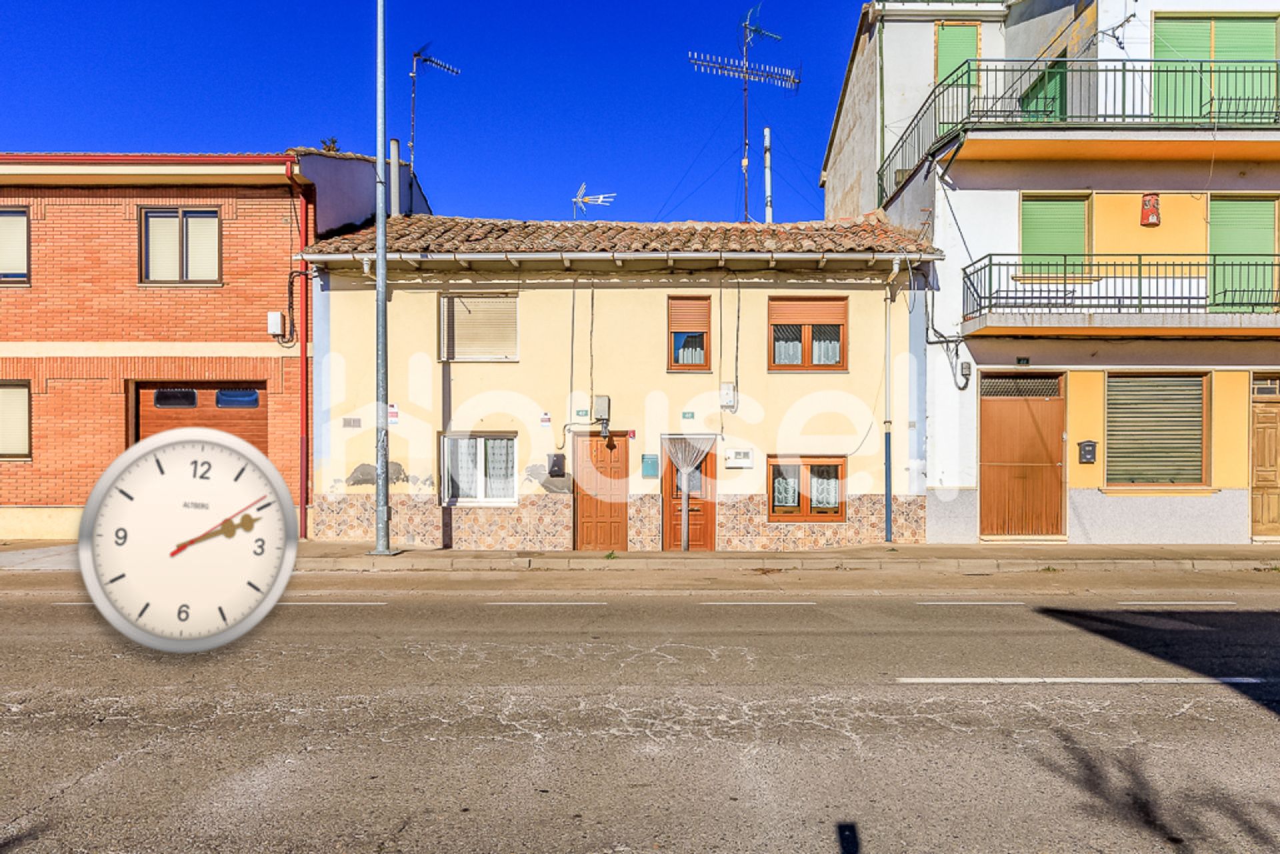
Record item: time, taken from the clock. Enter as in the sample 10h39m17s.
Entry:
2h11m09s
